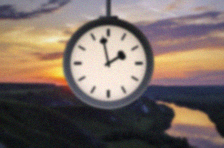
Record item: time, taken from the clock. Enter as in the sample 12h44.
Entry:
1h58
